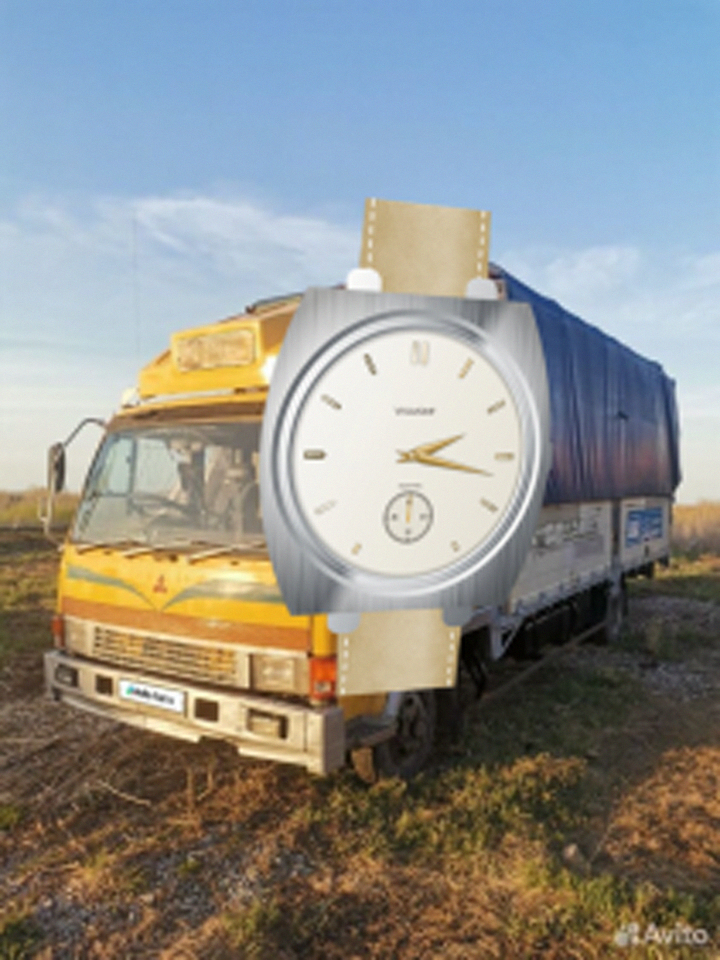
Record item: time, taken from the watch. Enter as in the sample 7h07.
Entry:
2h17
